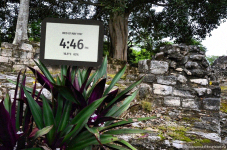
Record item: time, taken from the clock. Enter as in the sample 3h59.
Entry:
4h46
